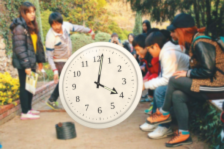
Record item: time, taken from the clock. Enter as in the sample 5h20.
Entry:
4h02
